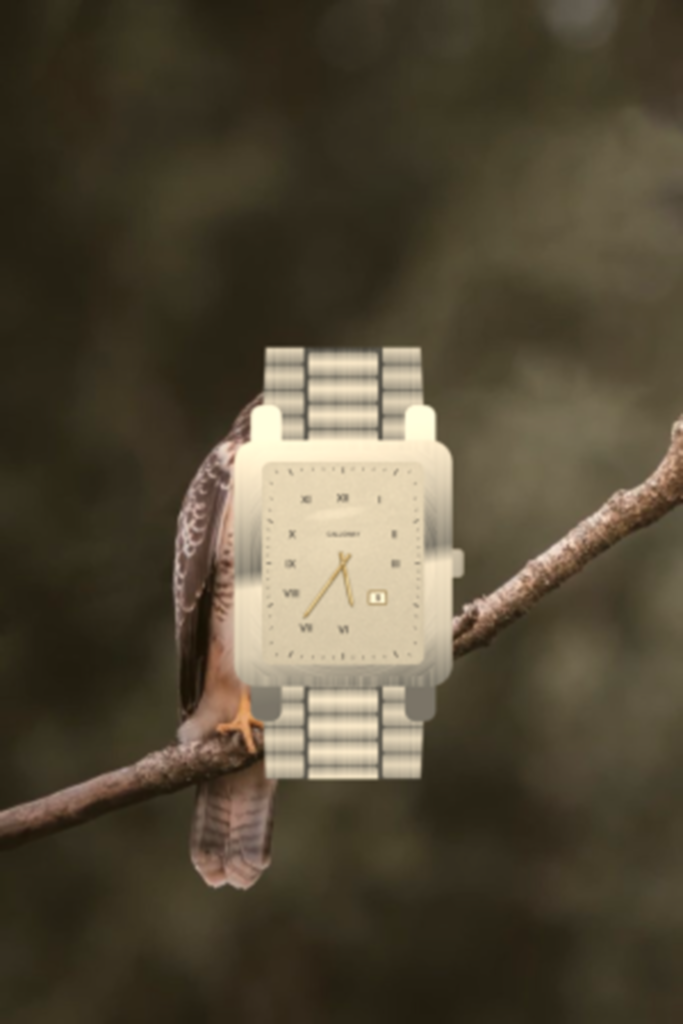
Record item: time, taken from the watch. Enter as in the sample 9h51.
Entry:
5h36
